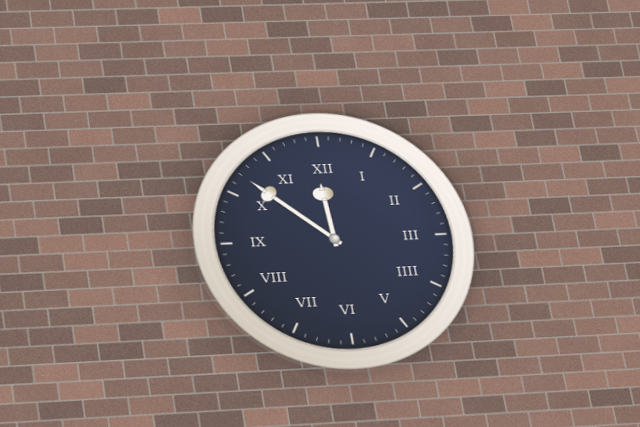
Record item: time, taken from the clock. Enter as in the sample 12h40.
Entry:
11h52
